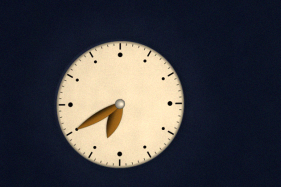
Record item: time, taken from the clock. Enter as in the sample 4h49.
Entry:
6h40
